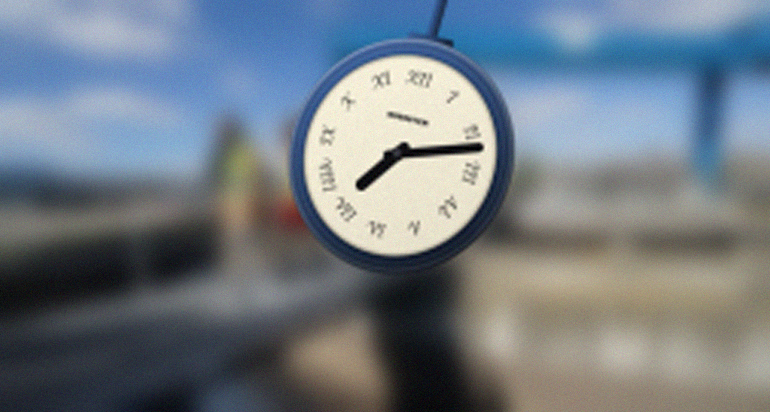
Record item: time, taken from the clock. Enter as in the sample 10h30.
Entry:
7h12
